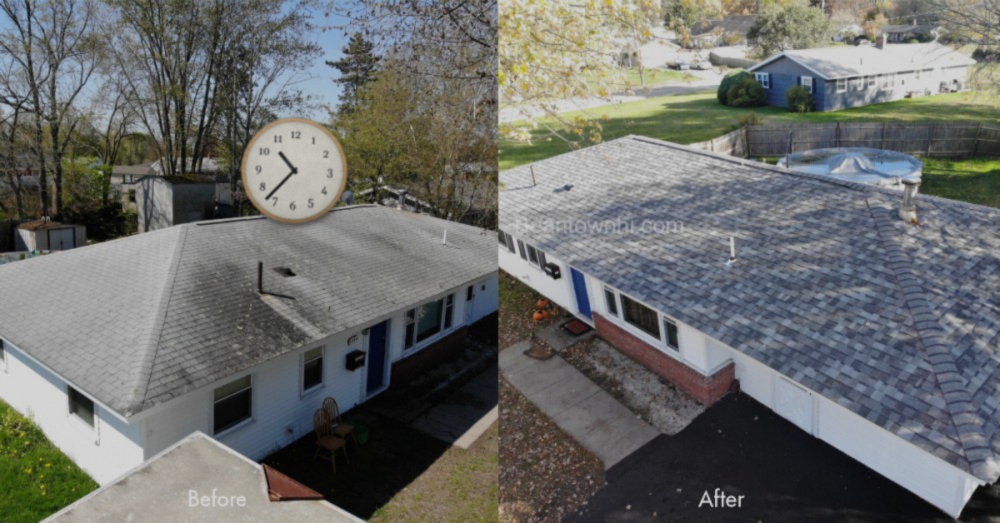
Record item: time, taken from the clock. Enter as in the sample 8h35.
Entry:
10h37
